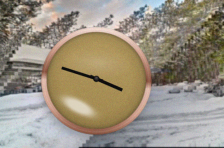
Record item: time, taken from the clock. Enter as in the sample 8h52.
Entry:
3h48
